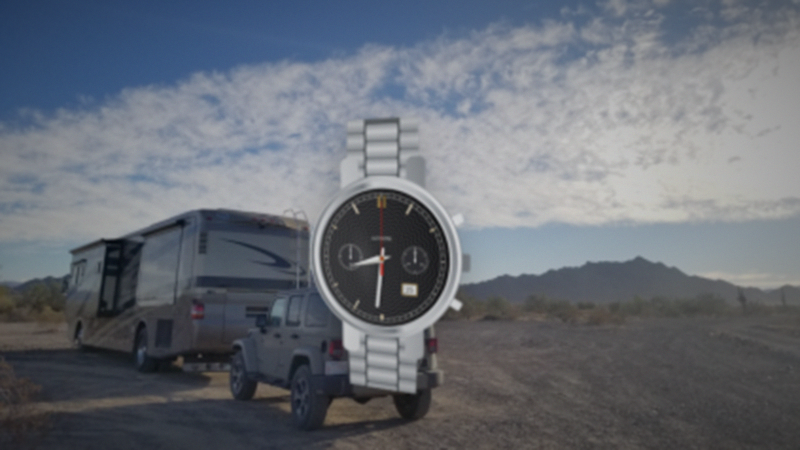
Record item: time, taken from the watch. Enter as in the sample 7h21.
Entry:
8h31
